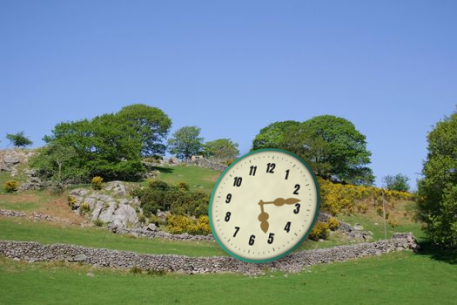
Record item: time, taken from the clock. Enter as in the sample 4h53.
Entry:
5h13
